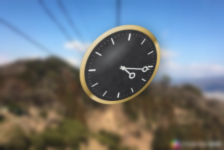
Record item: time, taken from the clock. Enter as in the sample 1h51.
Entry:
4h16
